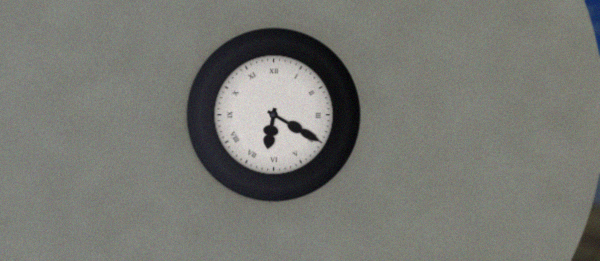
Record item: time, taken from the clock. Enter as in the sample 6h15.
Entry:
6h20
